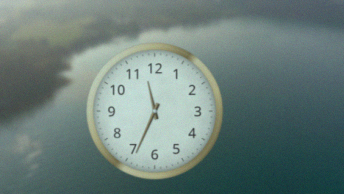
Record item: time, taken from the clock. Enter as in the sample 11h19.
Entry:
11h34
